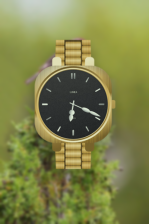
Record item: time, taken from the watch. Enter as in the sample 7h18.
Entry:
6h19
